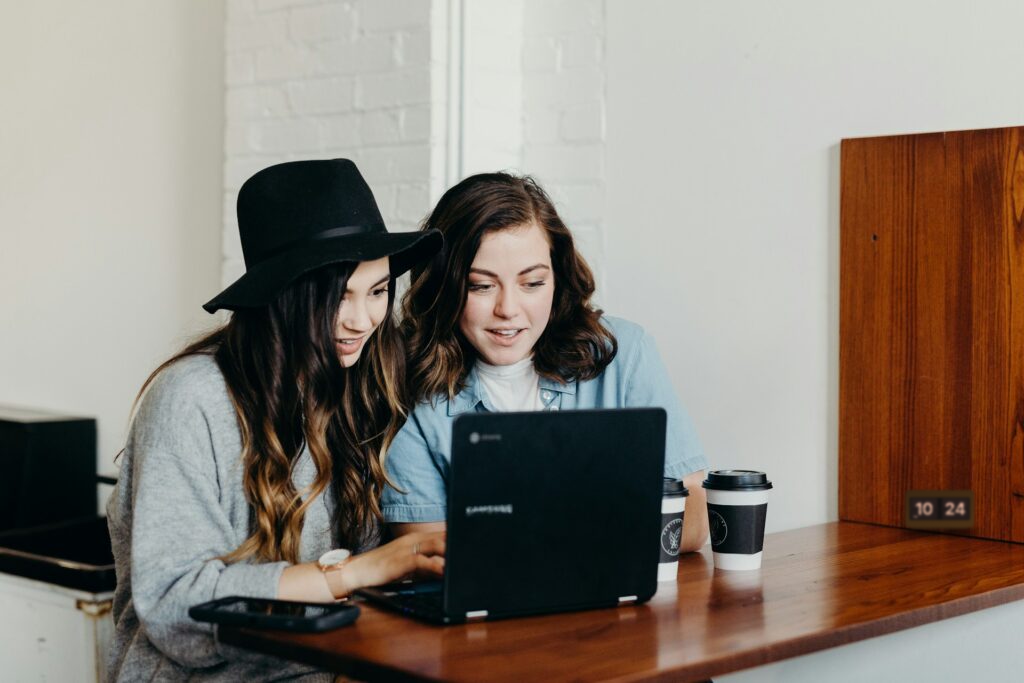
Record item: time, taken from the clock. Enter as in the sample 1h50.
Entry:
10h24
